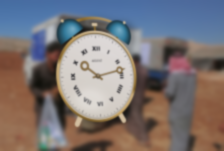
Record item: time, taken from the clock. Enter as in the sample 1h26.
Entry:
10h13
